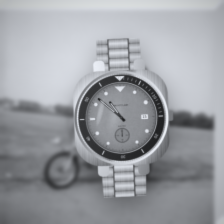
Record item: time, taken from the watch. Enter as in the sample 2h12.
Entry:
10h52
